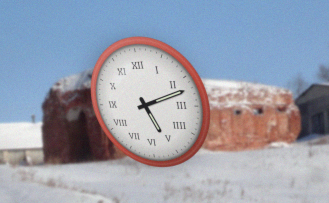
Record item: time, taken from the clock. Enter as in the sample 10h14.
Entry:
5h12
